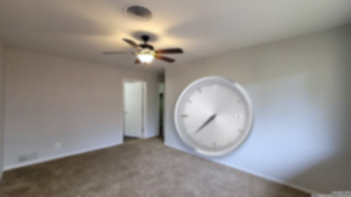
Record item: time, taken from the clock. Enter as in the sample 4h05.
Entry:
7h38
